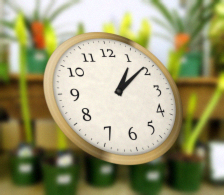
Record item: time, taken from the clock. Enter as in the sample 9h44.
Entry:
1h09
